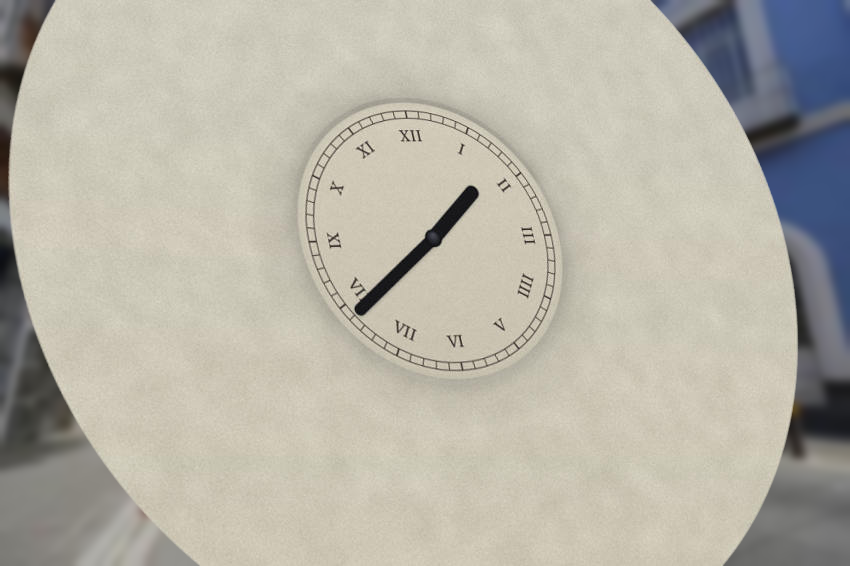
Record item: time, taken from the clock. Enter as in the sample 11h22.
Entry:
1h39
